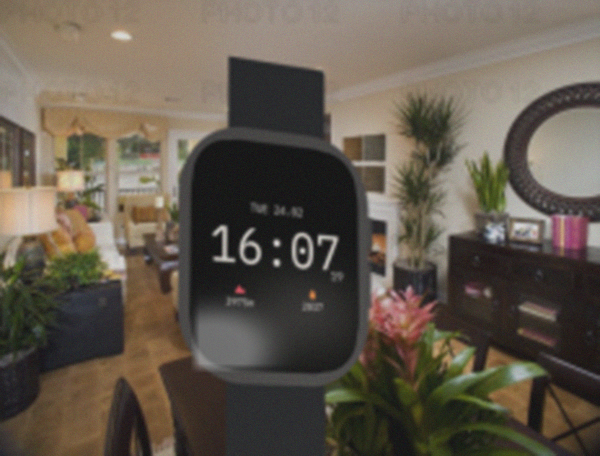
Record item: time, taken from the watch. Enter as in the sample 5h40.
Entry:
16h07
